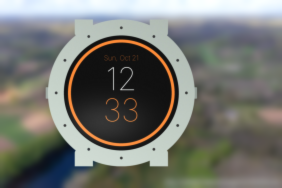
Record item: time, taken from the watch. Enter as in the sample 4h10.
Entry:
12h33
